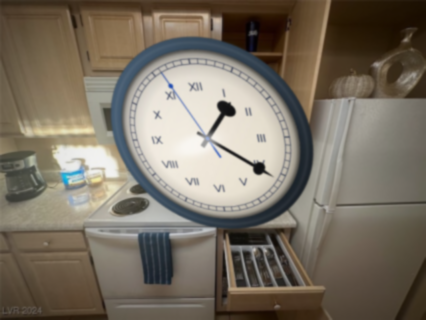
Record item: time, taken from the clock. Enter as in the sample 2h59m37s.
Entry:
1h20m56s
